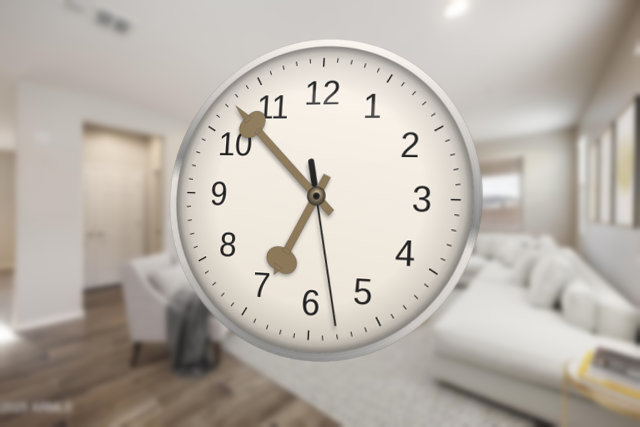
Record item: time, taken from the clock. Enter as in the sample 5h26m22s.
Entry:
6h52m28s
